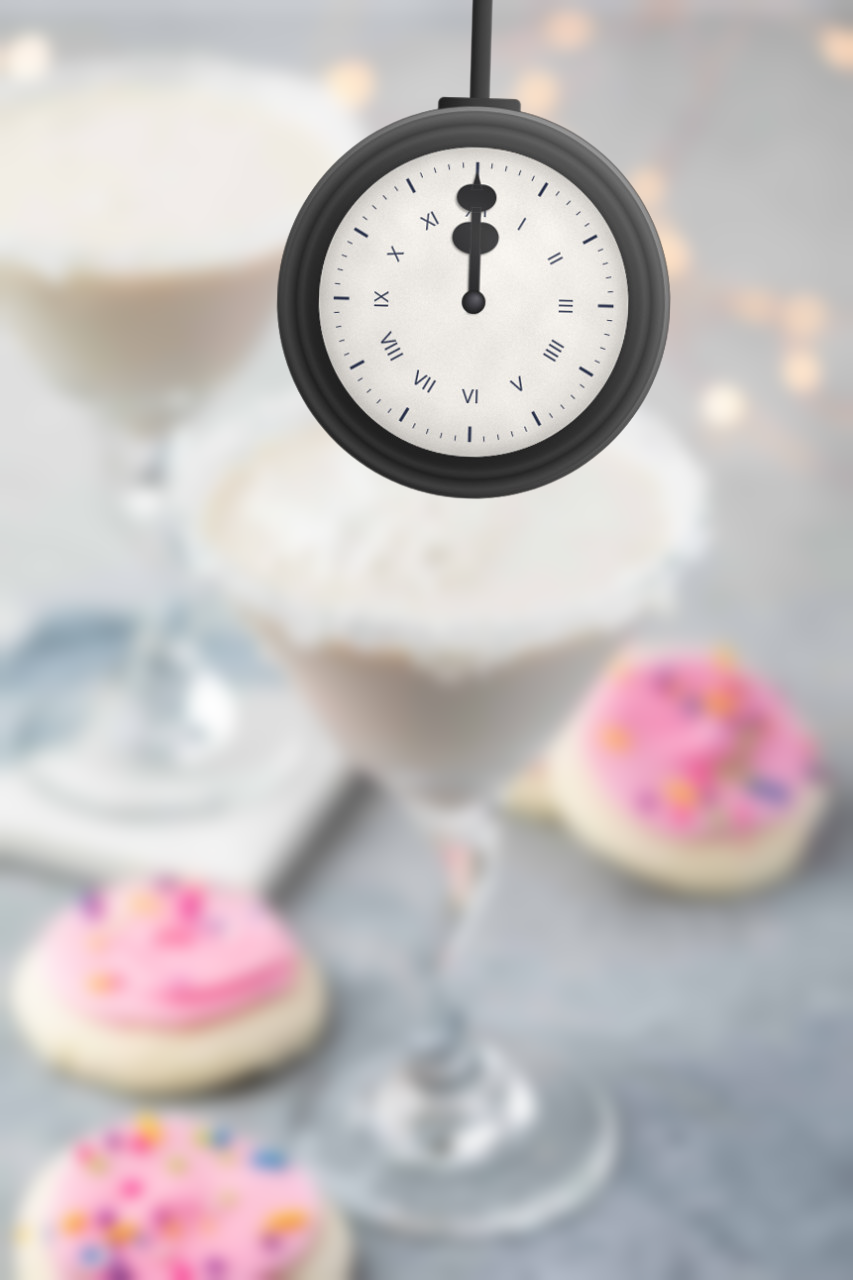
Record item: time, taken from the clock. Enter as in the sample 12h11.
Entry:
12h00
